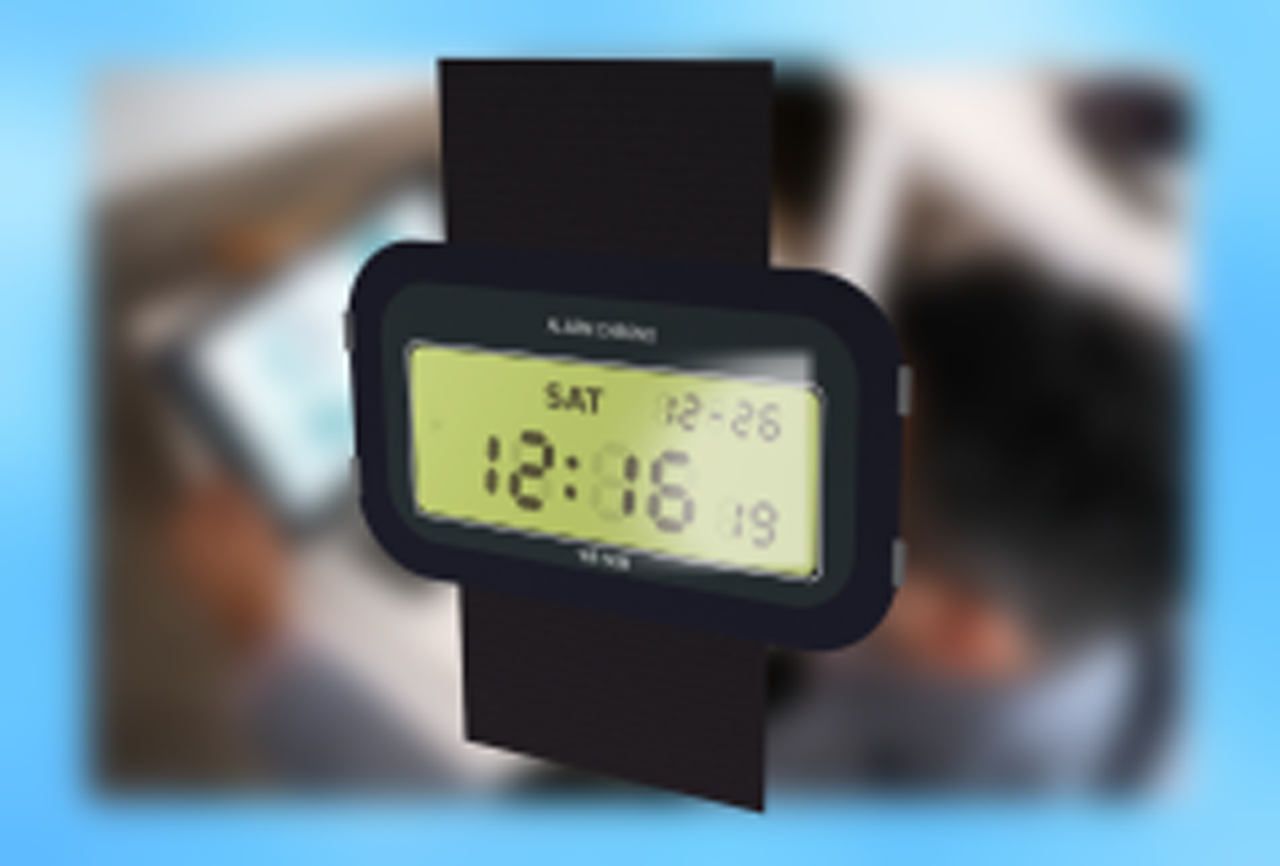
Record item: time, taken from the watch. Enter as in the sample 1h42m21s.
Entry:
12h16m19s
